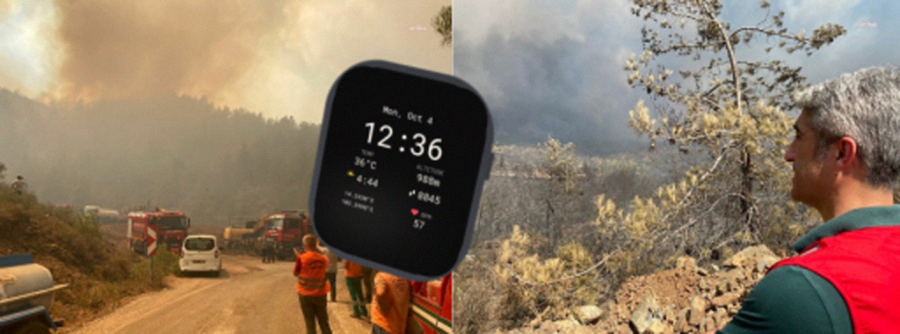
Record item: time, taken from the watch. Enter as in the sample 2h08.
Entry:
12h36
